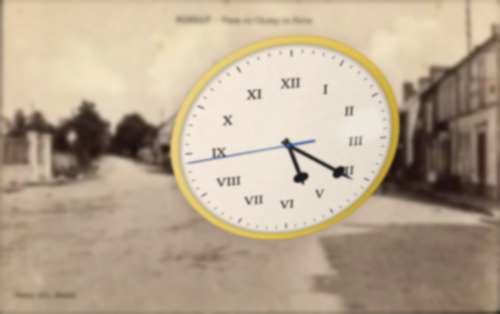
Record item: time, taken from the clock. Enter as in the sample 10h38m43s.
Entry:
5h20m44s
